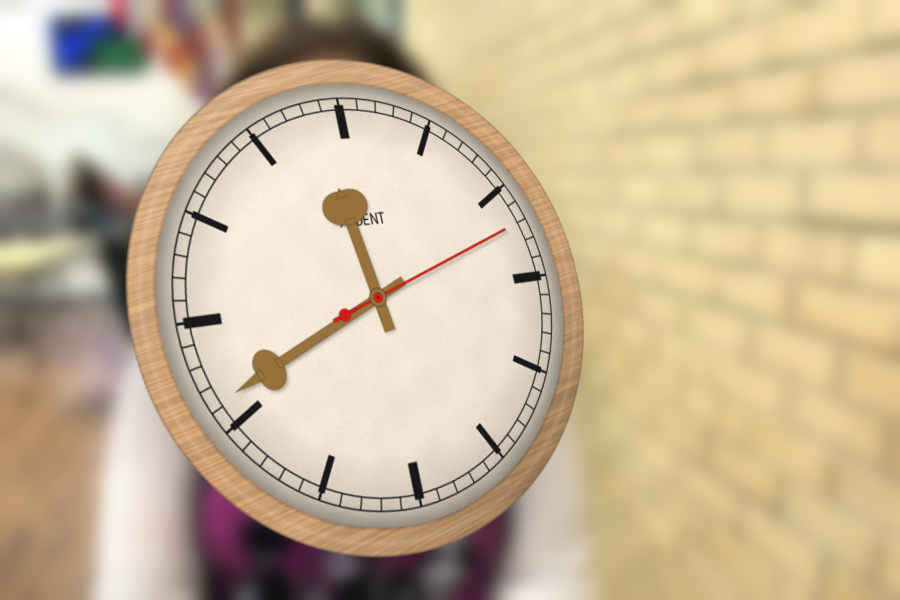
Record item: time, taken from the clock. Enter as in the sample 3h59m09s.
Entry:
11h41m12s
